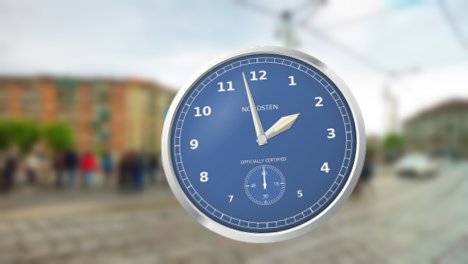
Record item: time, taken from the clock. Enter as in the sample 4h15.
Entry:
1h58
